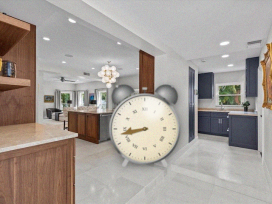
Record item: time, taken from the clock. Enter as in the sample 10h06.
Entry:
8h43
